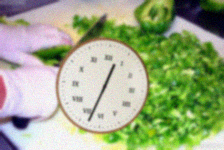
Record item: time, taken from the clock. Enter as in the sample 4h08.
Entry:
12h33
